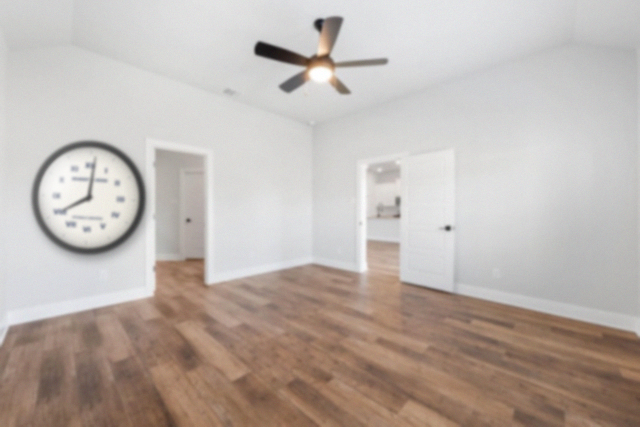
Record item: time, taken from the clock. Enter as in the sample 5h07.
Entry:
8h01
